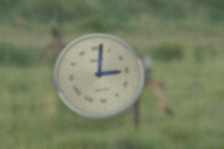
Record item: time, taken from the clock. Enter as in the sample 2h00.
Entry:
3h02
